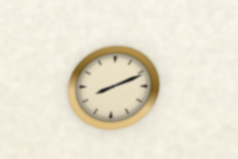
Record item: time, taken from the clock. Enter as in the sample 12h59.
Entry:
8h11
